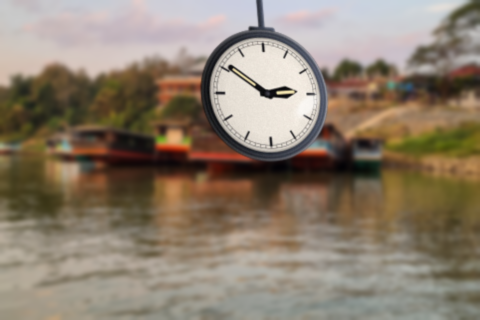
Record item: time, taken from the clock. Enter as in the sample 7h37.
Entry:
2h51
